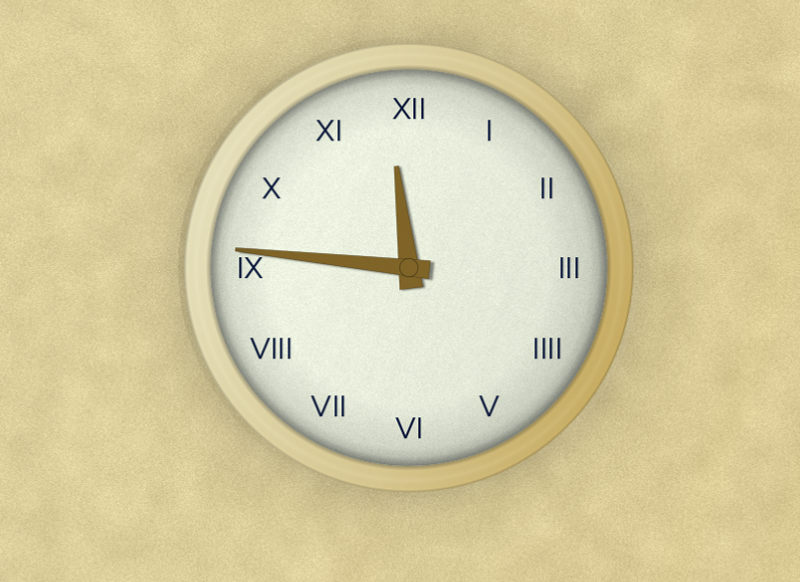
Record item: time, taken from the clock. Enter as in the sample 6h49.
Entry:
11h46
